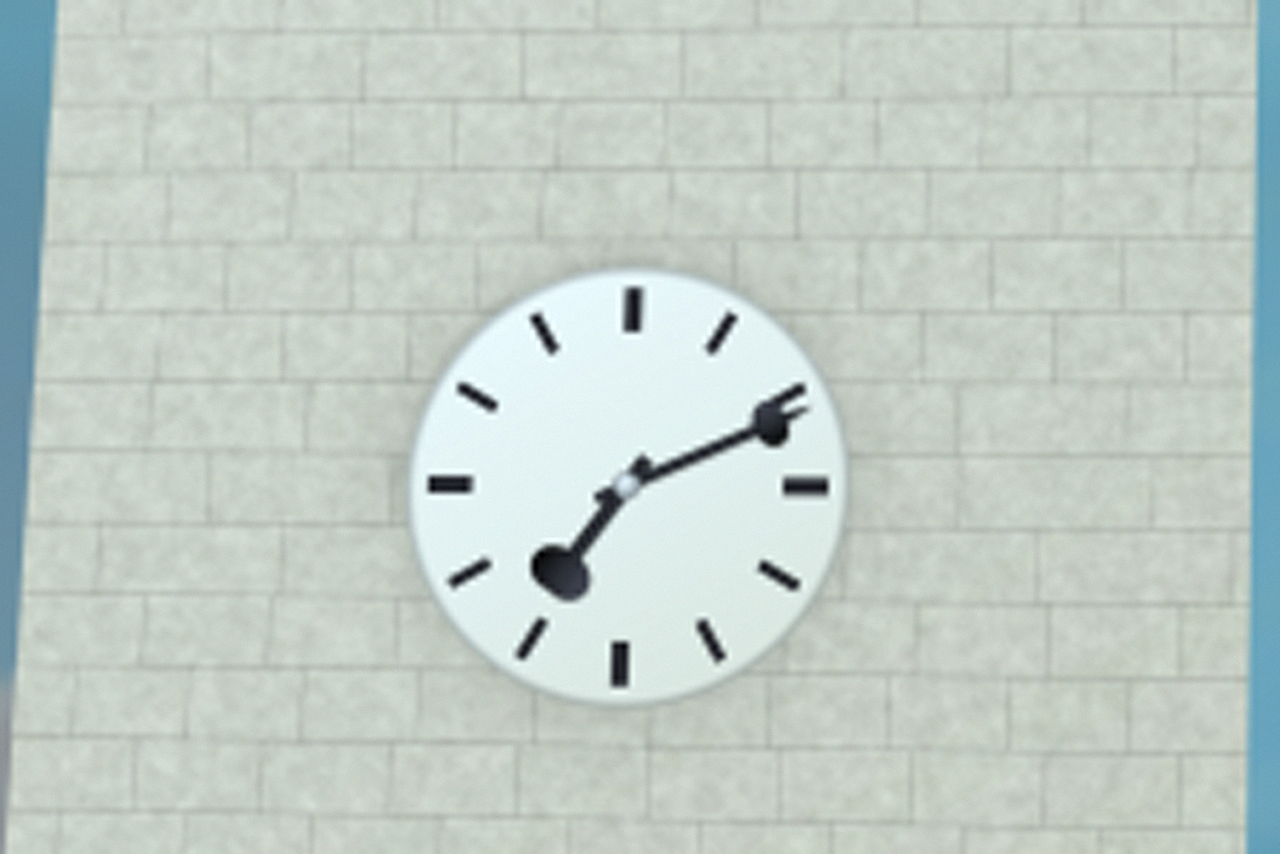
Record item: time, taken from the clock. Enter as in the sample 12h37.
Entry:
7h11
